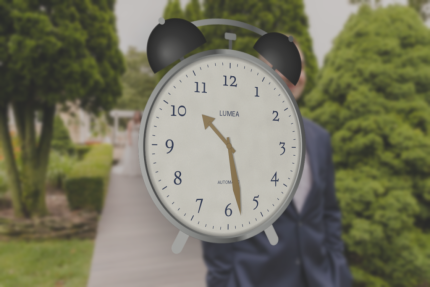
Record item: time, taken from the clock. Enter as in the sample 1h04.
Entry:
10h28
